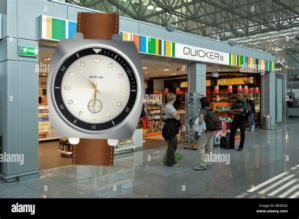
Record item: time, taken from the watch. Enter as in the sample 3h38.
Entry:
10h31
